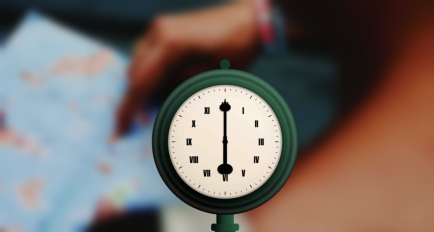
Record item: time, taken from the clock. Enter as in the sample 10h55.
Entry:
6h00
